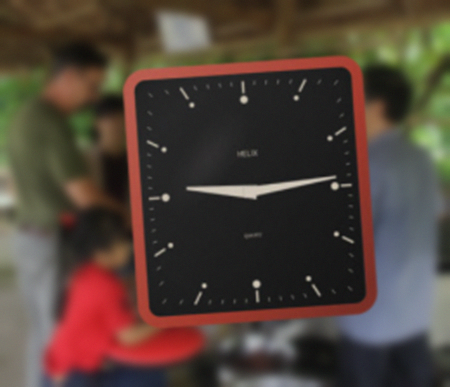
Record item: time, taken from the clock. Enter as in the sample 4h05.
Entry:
9h14
